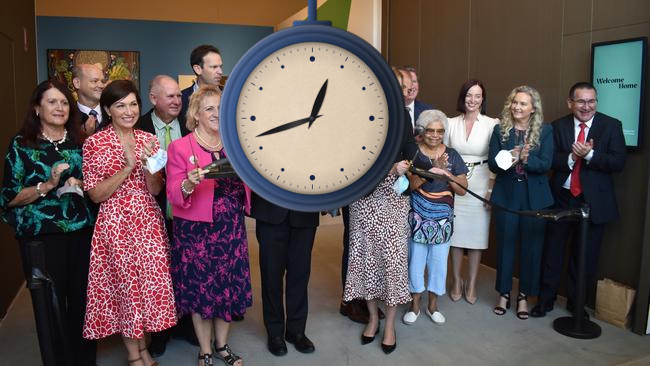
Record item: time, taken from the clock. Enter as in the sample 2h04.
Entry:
12h42
